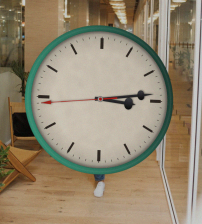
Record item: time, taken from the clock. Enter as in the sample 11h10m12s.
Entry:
3h13m44s
